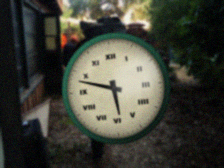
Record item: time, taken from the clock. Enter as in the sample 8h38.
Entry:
5h48
